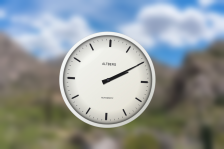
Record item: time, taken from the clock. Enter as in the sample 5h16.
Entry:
2h10
